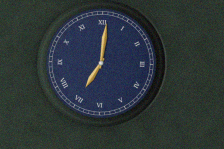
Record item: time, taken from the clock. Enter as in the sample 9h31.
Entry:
7h01
